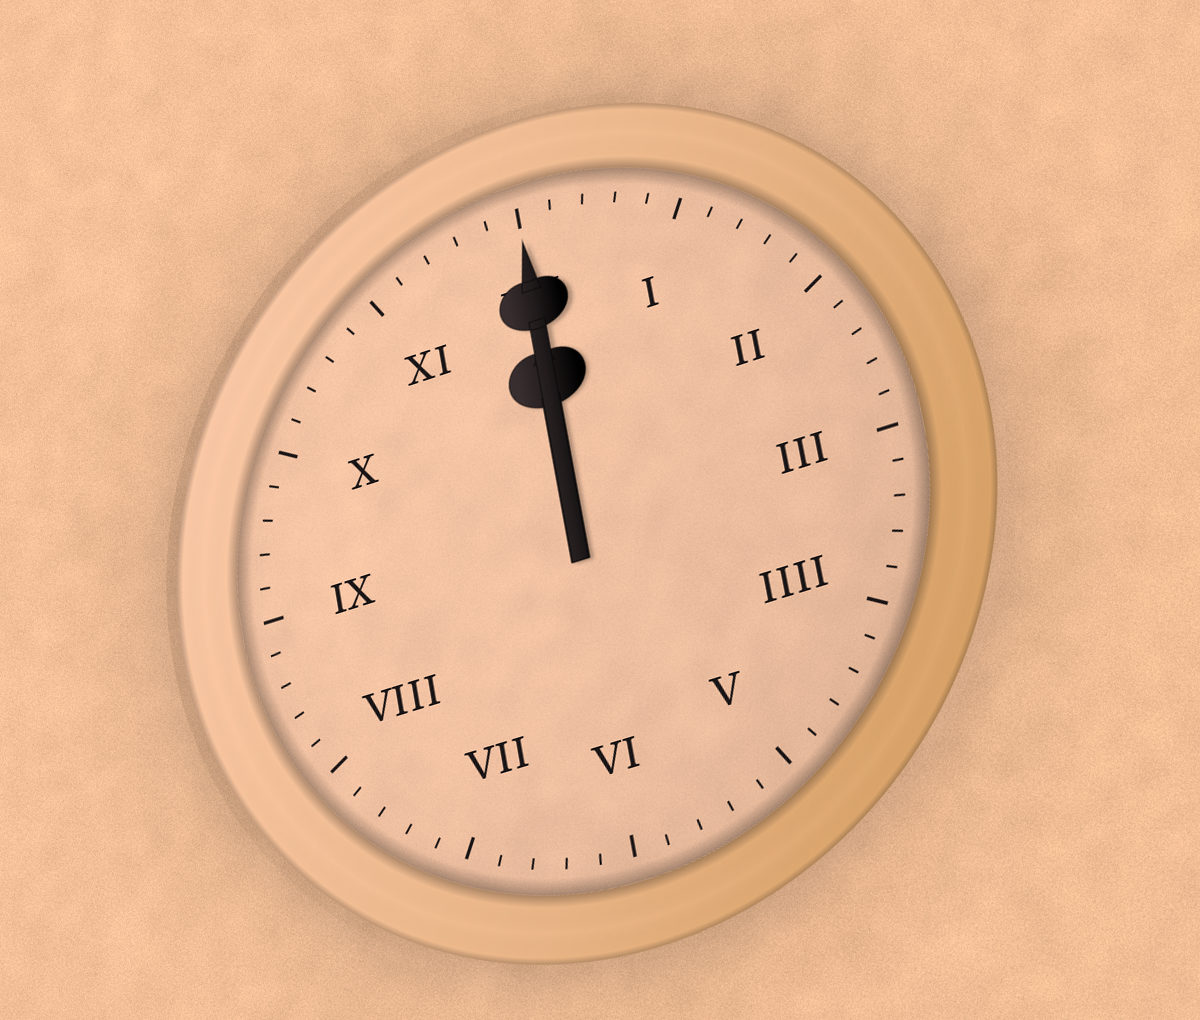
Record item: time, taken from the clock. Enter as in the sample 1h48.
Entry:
12h00
